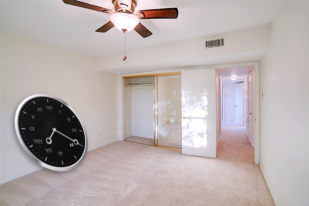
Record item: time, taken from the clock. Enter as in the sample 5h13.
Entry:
7h20
